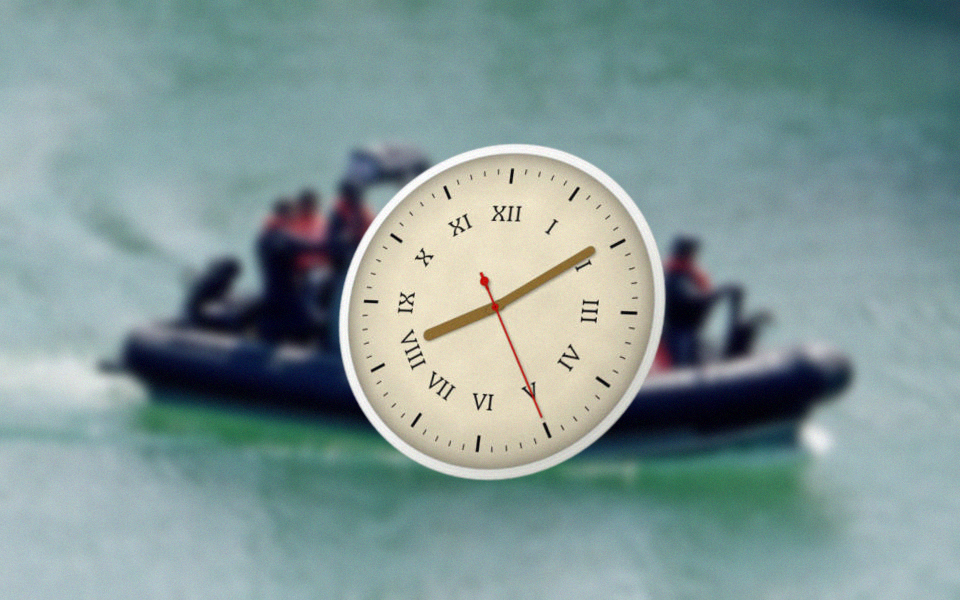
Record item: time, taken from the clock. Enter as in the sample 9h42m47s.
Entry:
8h09m25s
